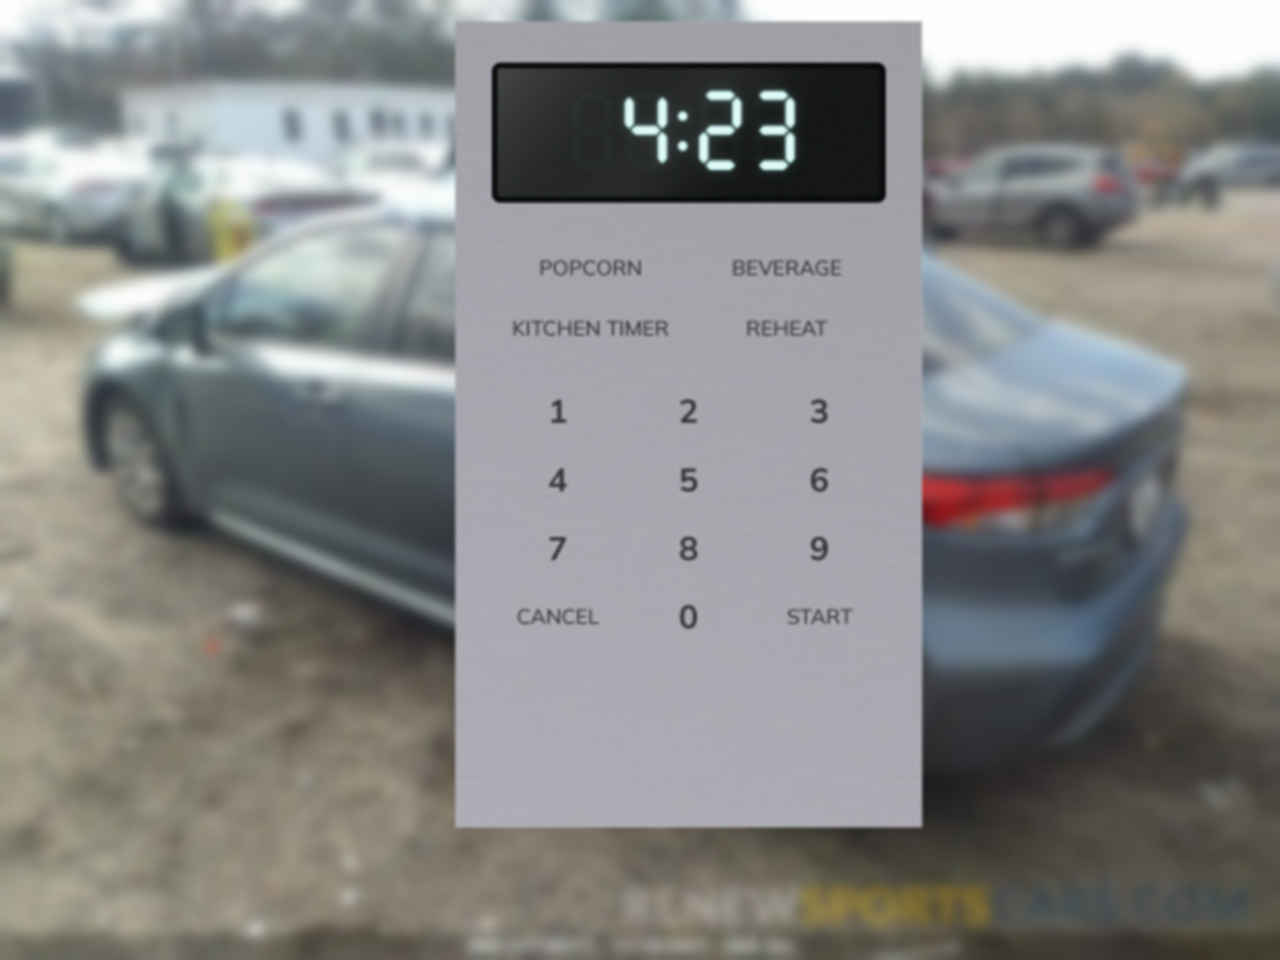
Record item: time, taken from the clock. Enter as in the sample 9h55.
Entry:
4h23
